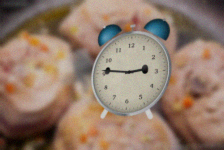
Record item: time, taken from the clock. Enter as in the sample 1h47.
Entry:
2h46
